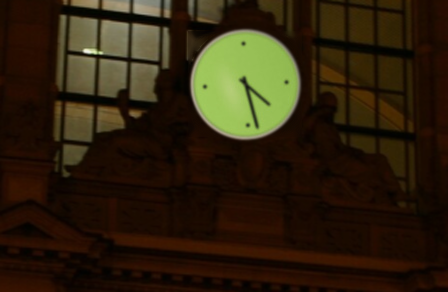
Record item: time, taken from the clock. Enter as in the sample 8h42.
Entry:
4h28
